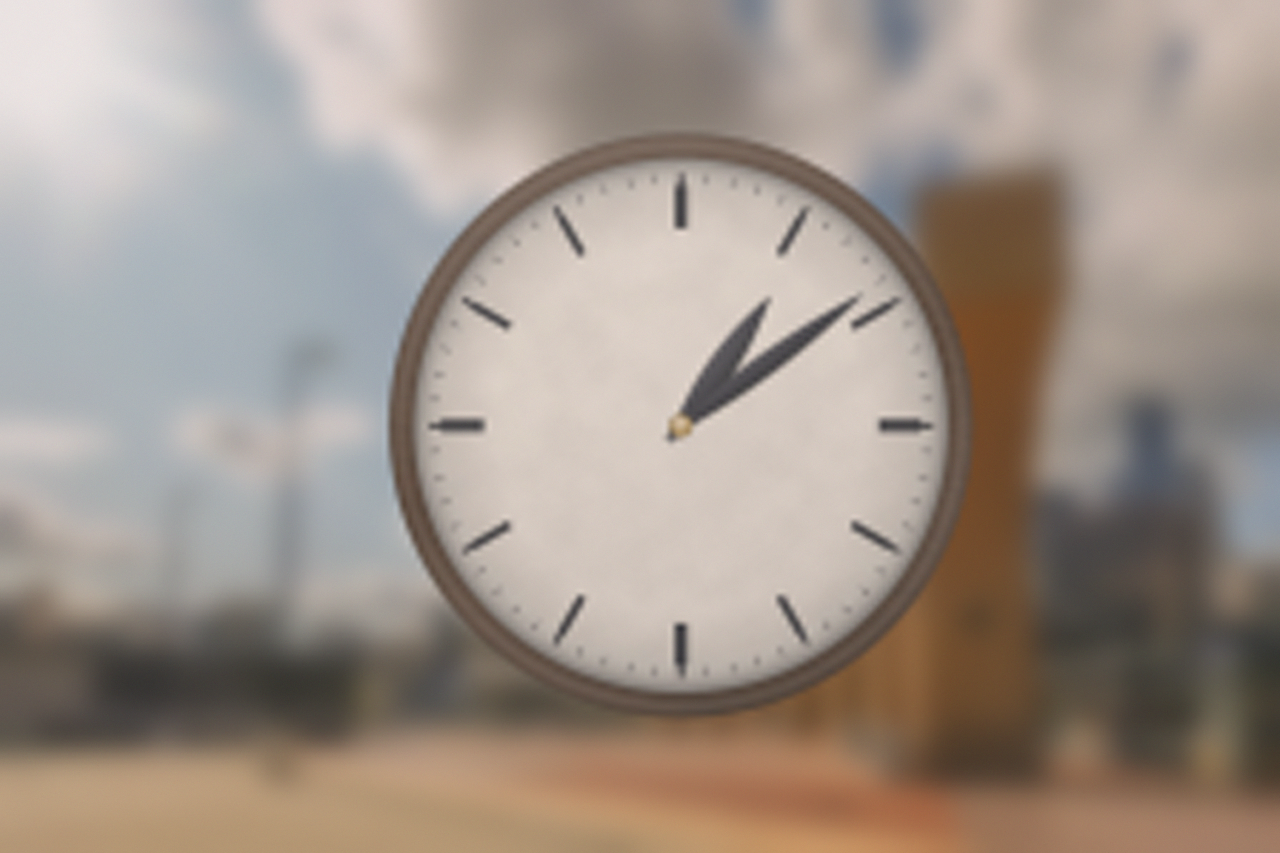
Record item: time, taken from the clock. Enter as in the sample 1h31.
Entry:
1h09
